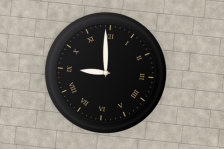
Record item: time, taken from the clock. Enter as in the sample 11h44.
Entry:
8h59
